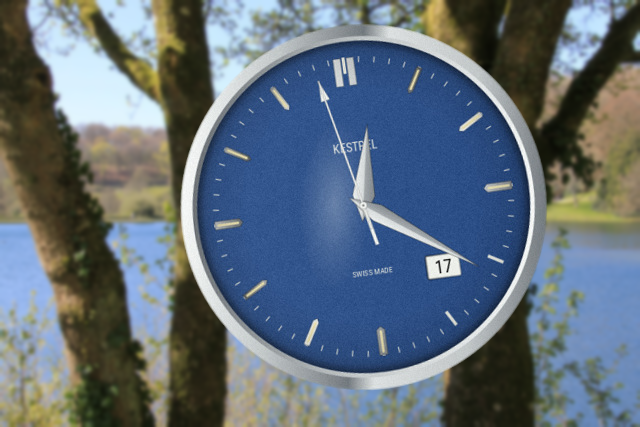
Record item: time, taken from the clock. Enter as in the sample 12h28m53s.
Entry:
12h20m58s
